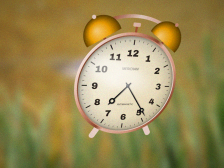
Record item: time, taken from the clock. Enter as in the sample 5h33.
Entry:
7h24
